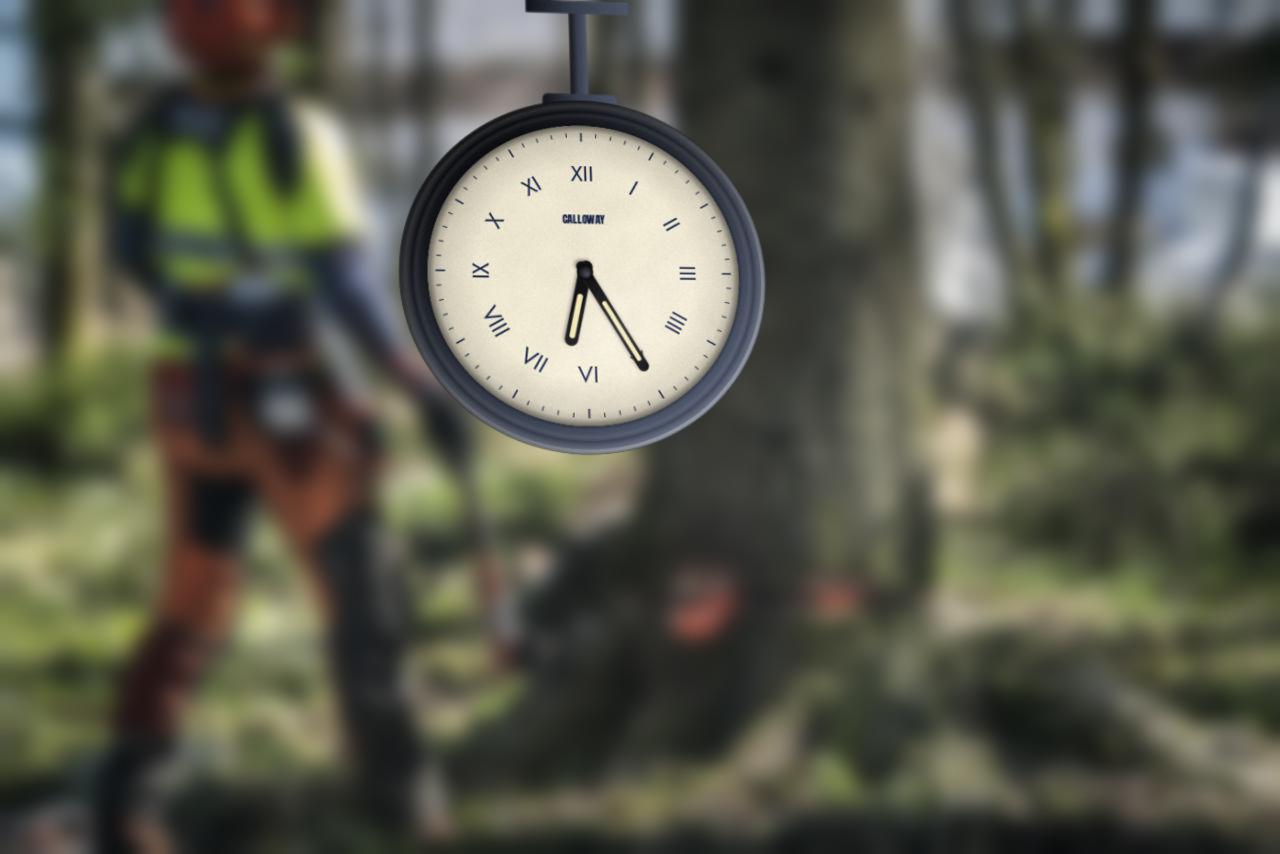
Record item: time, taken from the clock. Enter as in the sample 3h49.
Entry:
6h25
